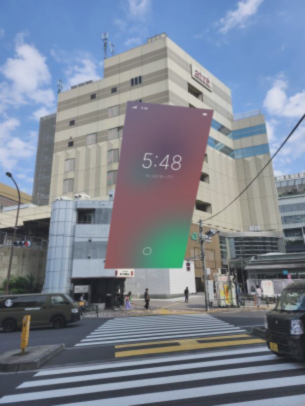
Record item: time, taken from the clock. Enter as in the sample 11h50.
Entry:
5h48
